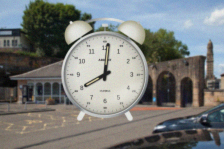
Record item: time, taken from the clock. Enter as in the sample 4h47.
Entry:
8h01
